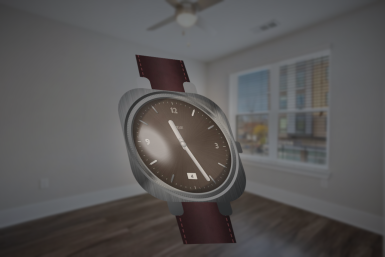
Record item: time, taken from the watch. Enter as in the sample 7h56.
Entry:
11h26
